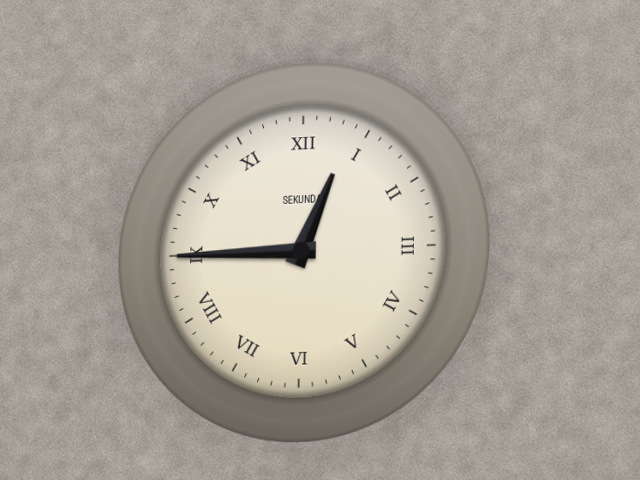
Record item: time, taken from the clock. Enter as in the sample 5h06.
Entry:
12h45
